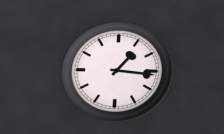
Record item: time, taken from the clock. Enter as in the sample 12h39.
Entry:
1h16
